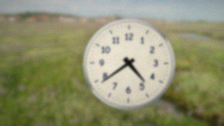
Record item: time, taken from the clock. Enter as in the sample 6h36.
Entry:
4h39
